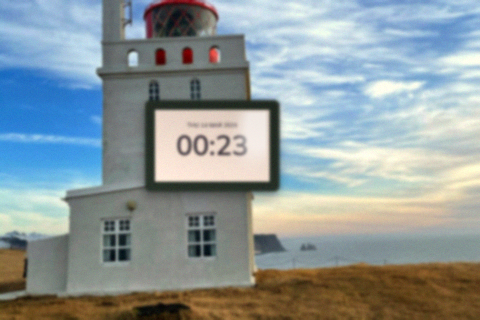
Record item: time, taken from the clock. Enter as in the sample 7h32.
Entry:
0h23
